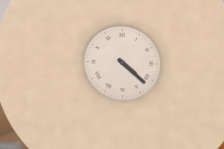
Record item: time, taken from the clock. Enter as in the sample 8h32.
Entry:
4h22
